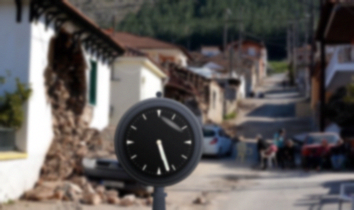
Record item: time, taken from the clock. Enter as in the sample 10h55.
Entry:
5h27
